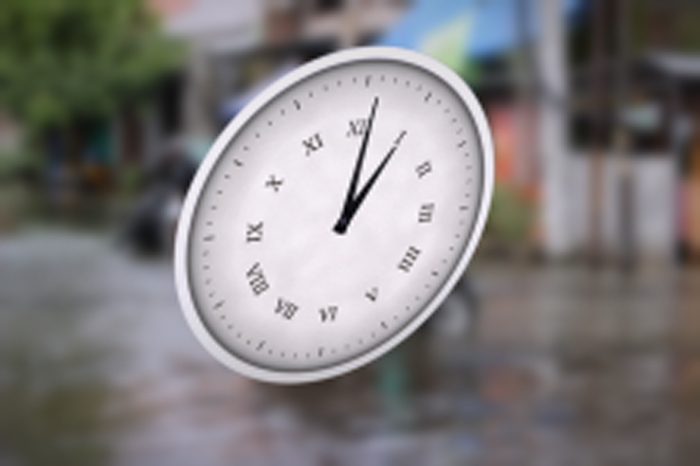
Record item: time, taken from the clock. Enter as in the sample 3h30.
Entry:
1h01
